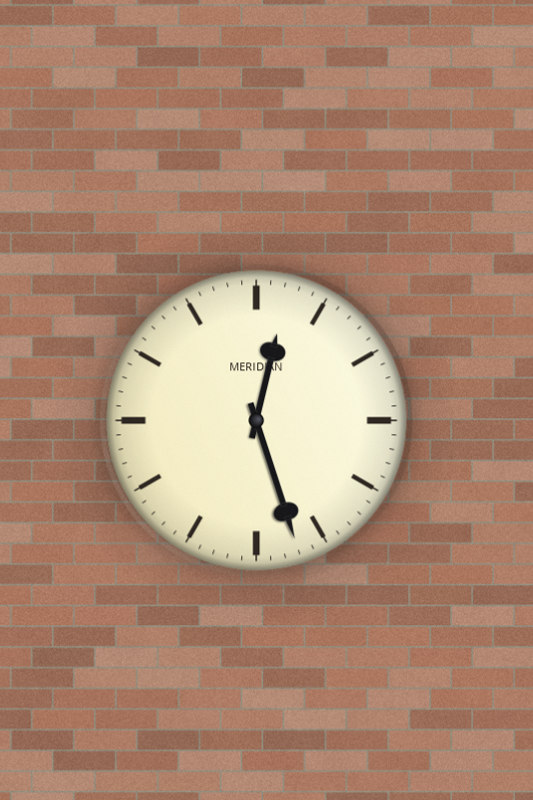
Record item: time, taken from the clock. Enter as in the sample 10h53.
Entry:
12h27
